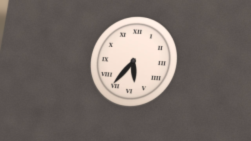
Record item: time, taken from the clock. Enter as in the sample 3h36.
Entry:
5h36
